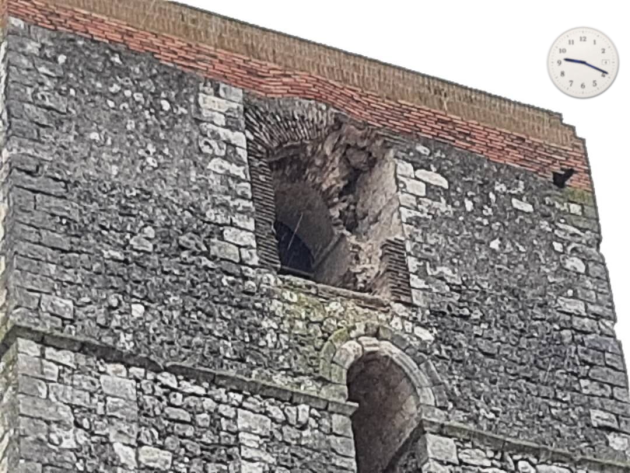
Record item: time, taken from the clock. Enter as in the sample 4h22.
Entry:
9h19
